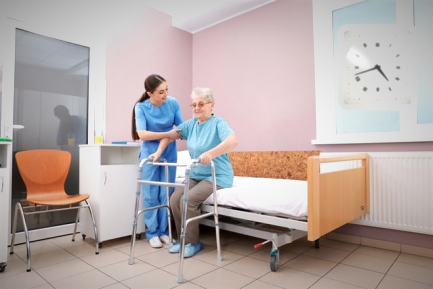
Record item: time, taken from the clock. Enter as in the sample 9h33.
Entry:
4h42
